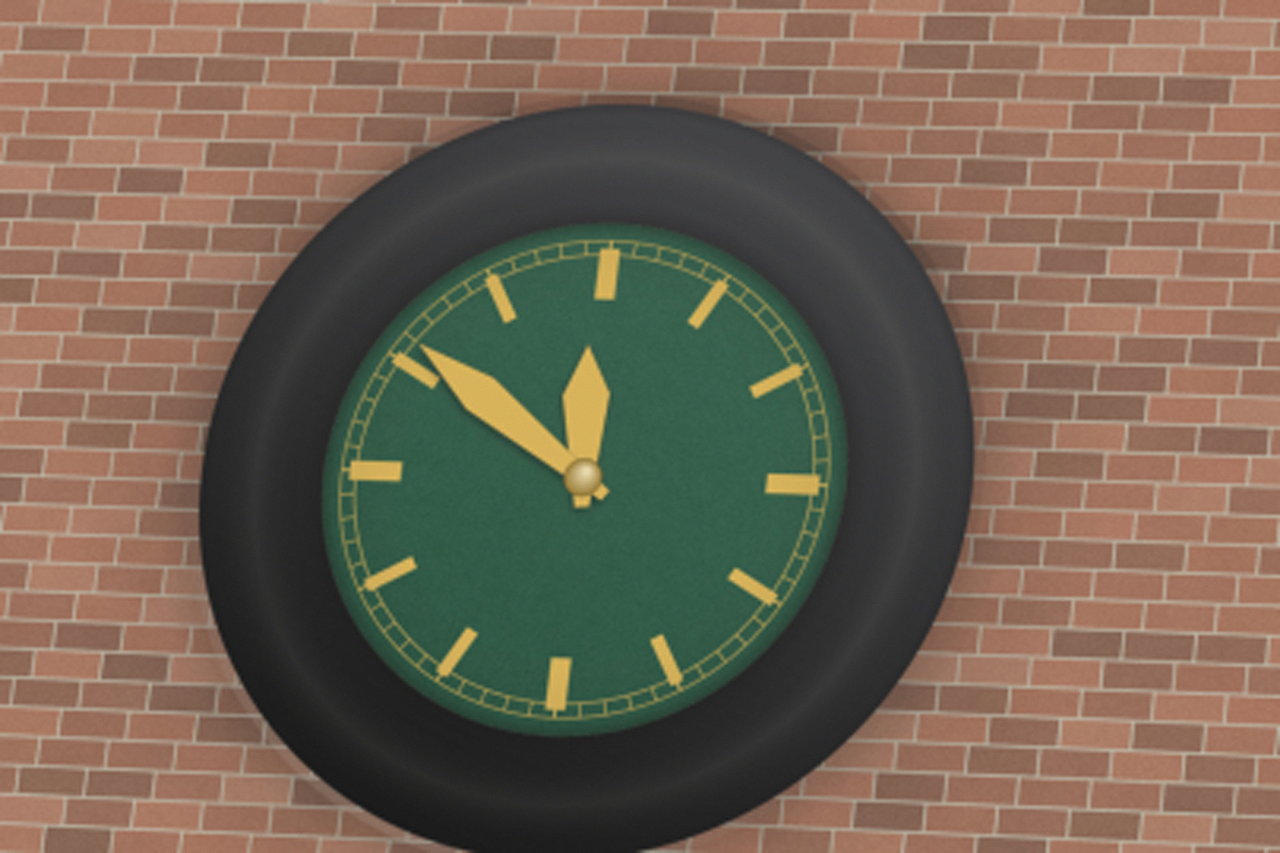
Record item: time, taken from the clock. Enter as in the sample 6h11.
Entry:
11h51
